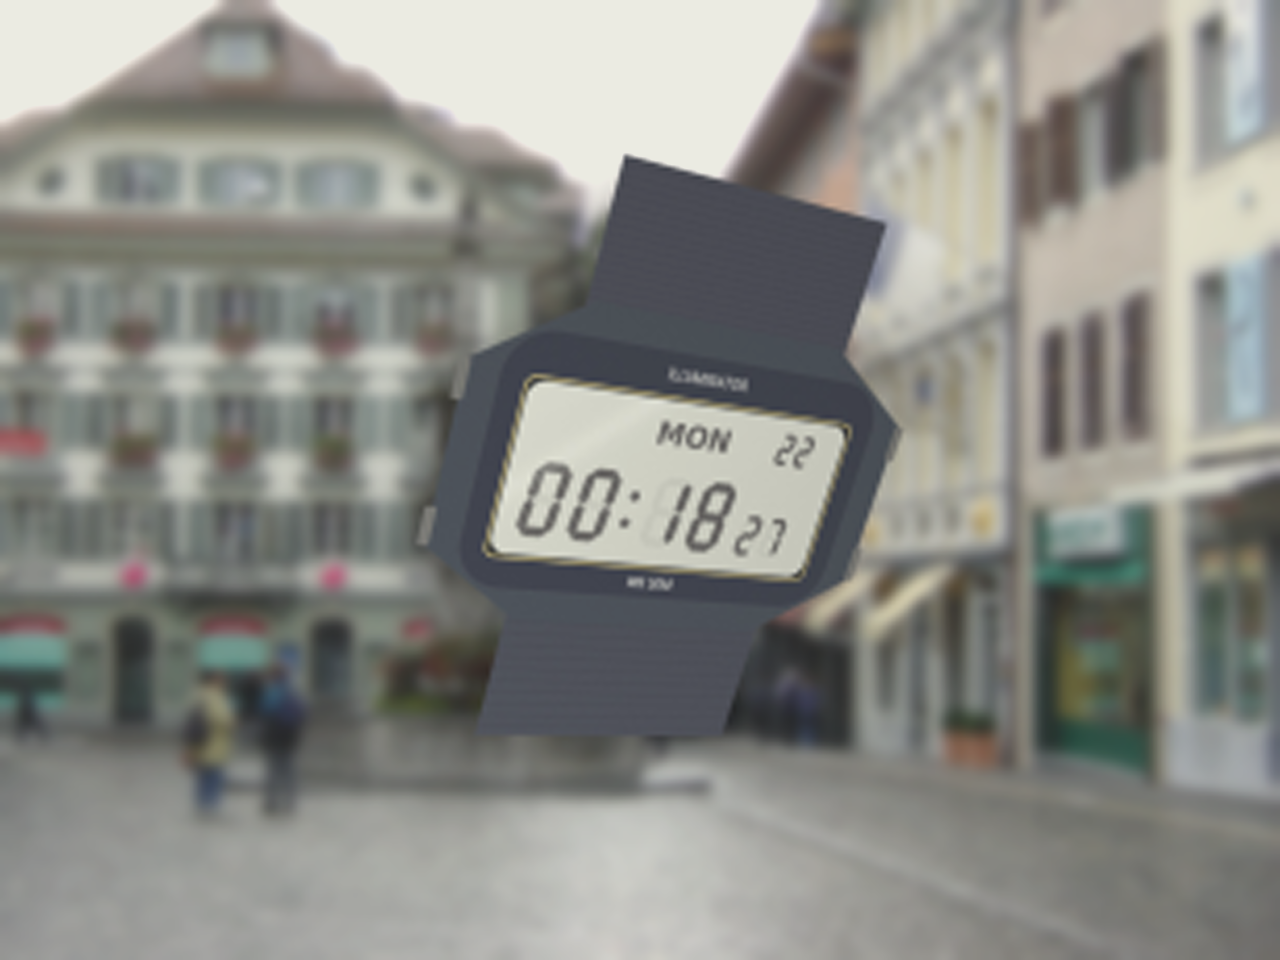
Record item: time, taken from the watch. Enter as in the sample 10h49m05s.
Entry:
0h18m27s
